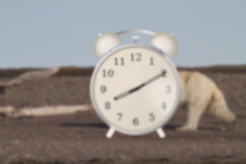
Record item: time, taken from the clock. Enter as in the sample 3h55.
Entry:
8h10
